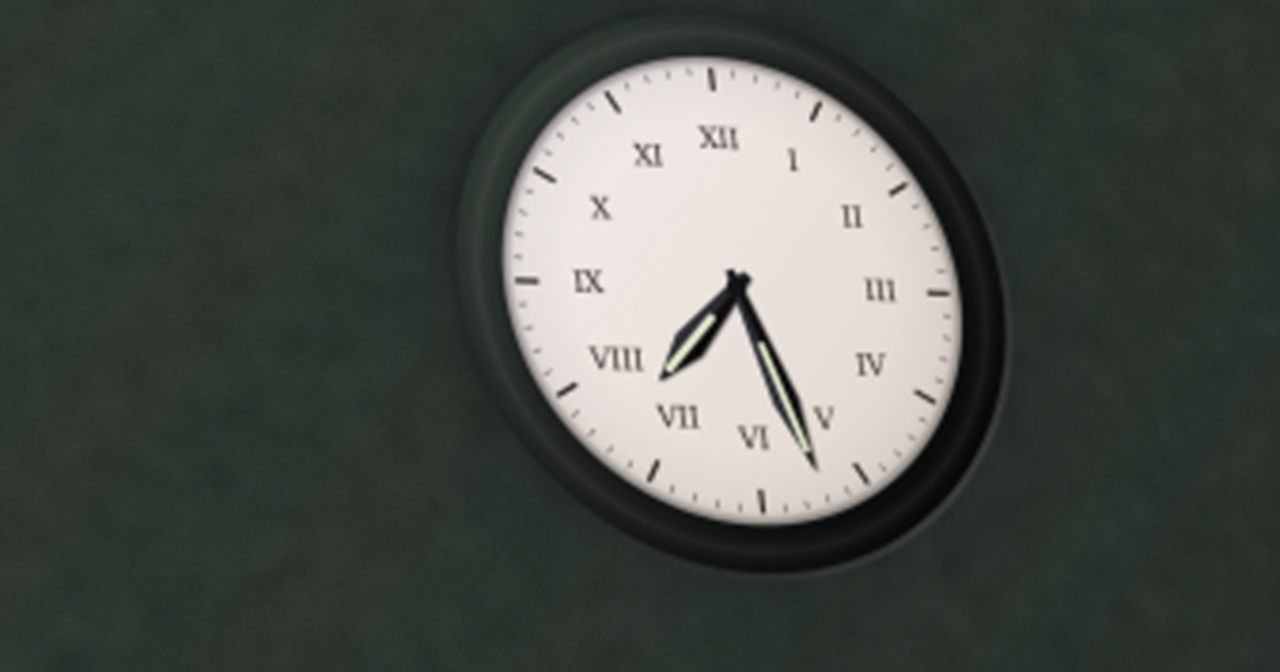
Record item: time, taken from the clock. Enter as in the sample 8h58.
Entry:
7h27
